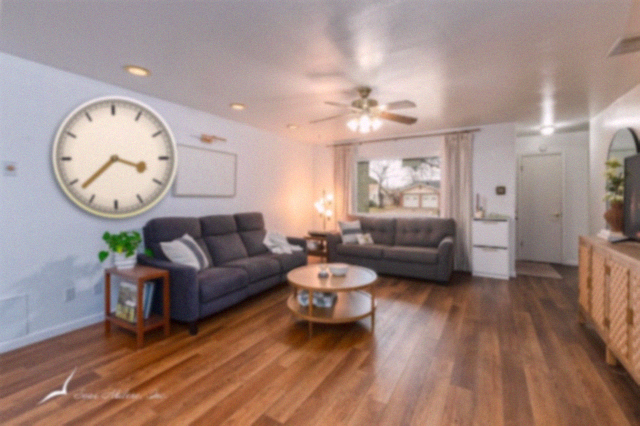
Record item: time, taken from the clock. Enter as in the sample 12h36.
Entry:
3h38
